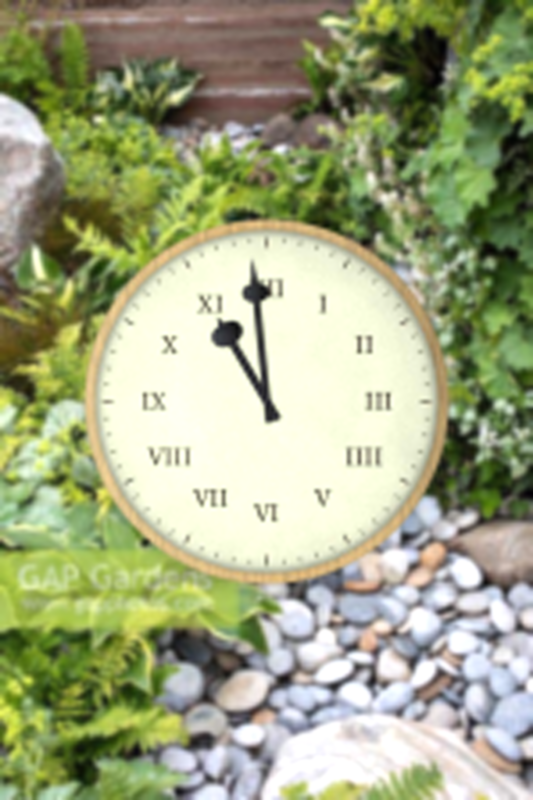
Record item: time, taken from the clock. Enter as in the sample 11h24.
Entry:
10h59
